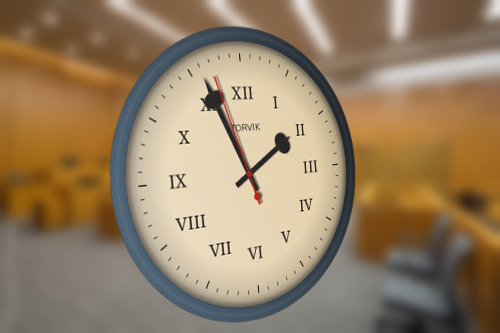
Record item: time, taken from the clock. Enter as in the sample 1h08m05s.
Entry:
1h55m57s
